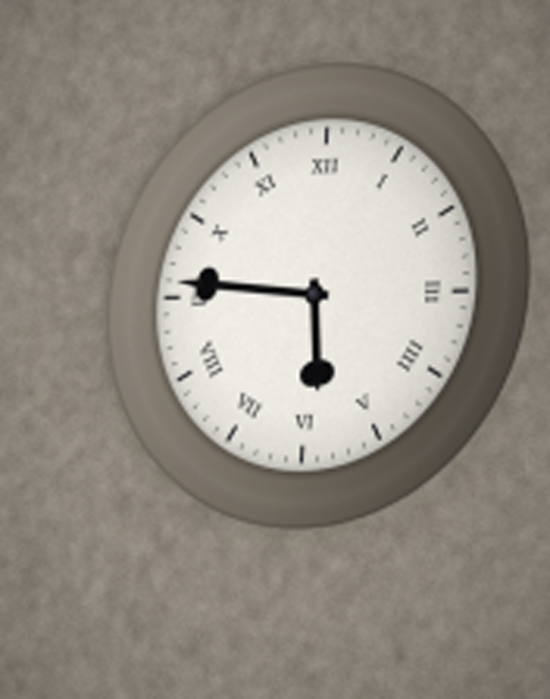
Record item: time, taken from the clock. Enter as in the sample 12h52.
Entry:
5h46
